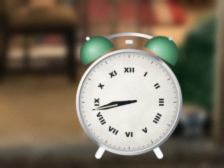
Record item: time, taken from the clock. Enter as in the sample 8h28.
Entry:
8h43
